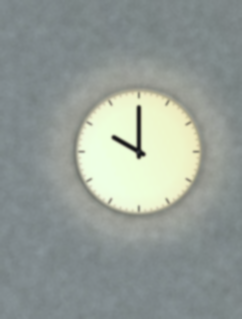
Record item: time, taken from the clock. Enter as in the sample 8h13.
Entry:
10h00
